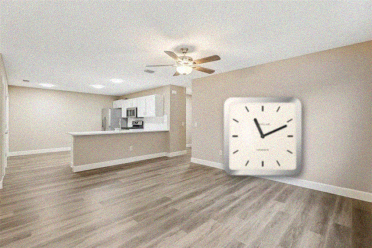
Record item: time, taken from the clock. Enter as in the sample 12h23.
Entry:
11h11
